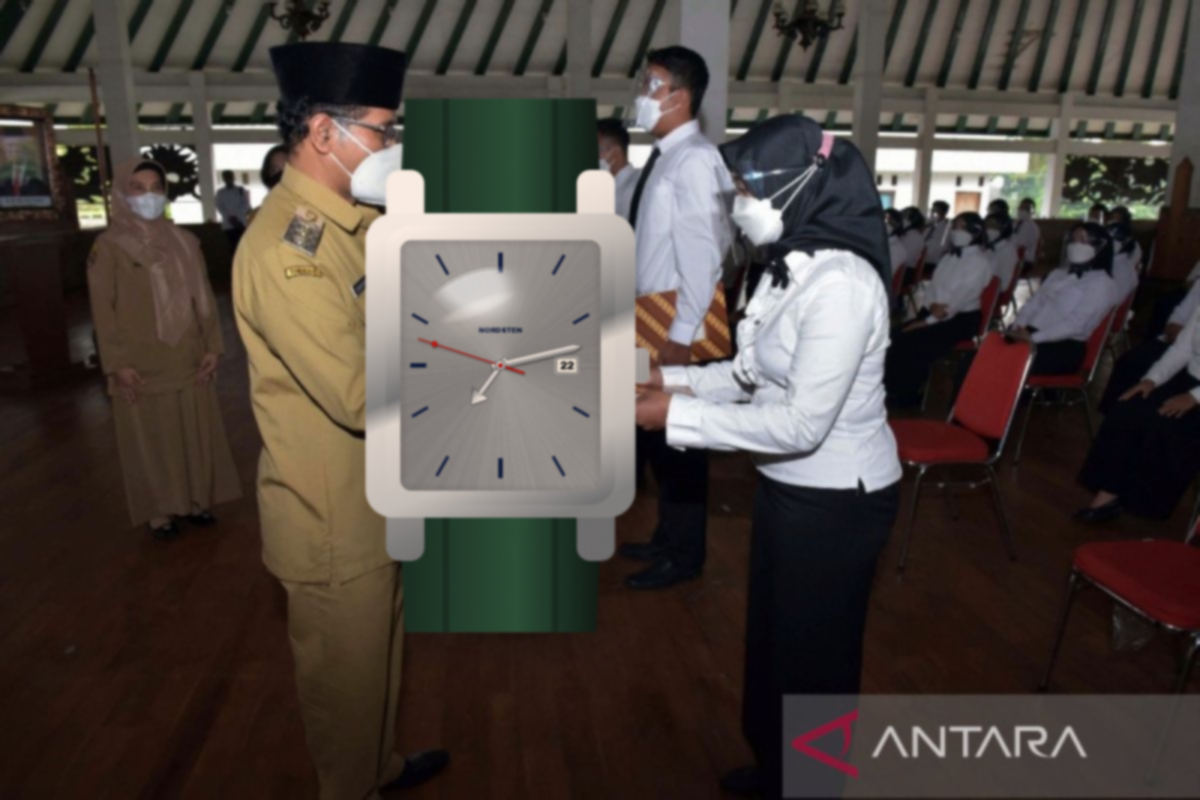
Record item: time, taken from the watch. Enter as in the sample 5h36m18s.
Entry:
7h12m48s
